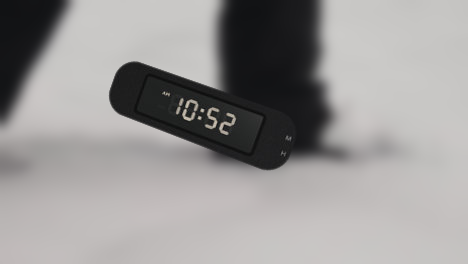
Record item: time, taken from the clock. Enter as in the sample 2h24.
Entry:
10h52
